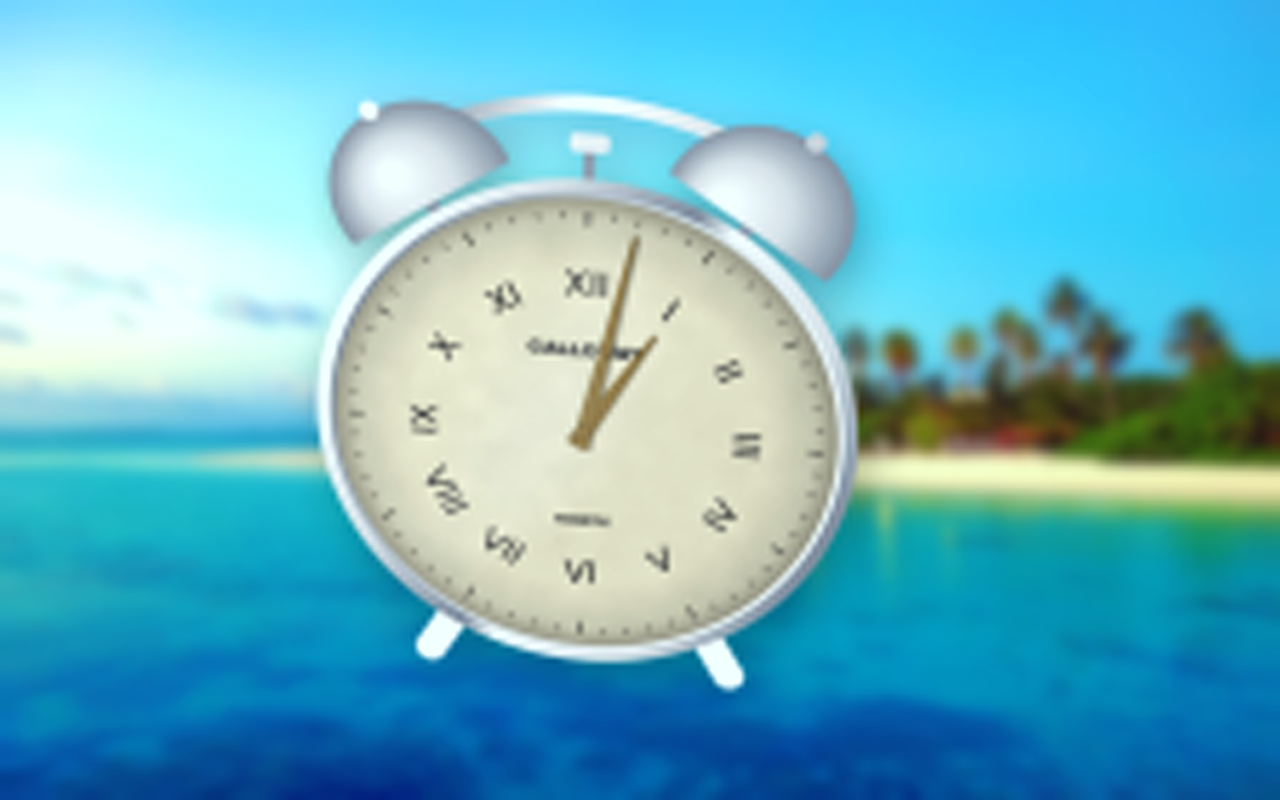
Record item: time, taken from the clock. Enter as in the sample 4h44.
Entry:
1h02
